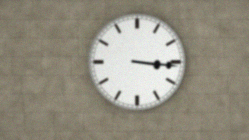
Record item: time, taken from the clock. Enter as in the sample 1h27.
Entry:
3h16
